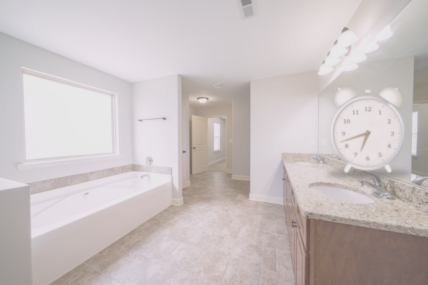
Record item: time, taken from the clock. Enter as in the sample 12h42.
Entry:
6h42
